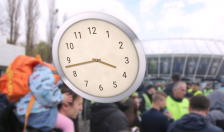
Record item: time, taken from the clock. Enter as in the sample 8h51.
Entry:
3h43
